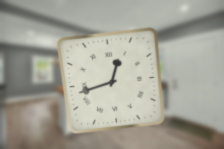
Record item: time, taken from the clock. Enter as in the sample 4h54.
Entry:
12h43
